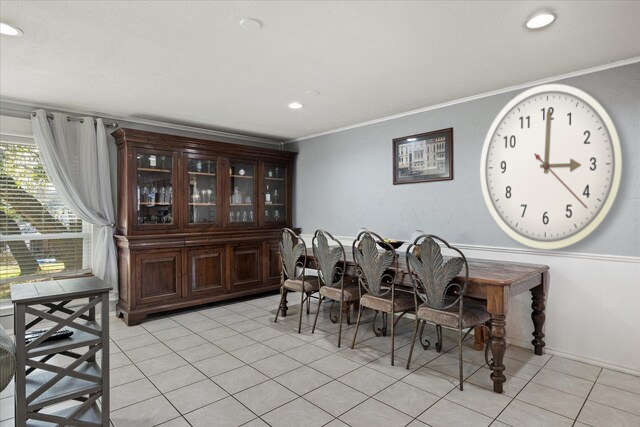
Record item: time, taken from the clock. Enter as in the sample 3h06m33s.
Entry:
3h00m22s
